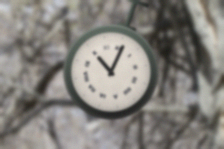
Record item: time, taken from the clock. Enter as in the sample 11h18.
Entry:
10h01
